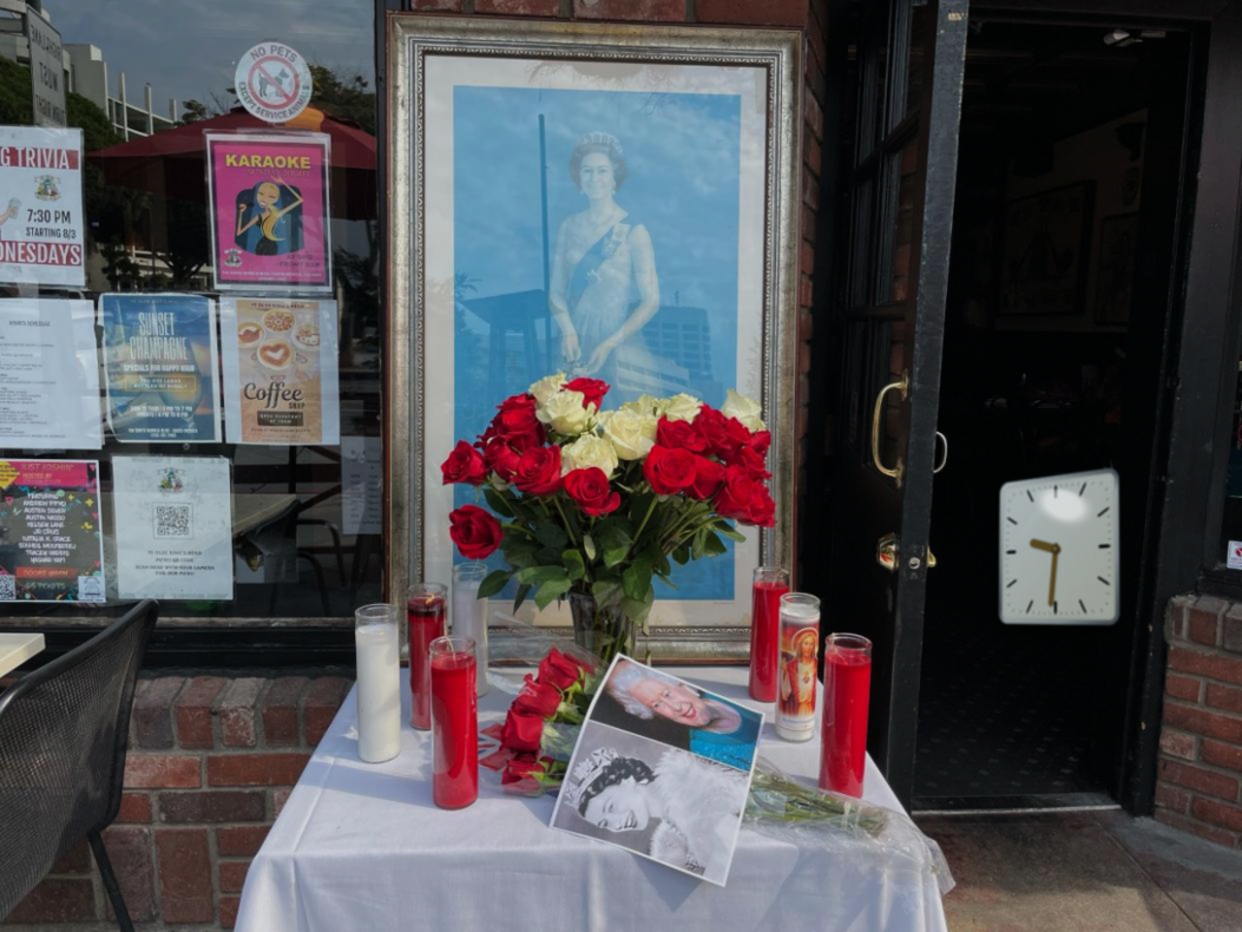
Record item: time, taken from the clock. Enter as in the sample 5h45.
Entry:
9h31
